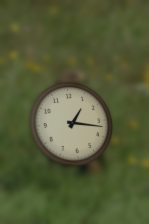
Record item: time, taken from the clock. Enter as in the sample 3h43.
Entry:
1h17
